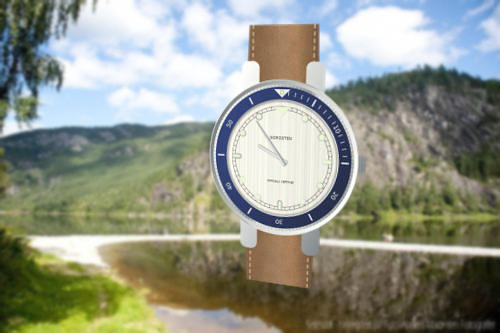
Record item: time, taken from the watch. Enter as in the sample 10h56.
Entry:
9h54
